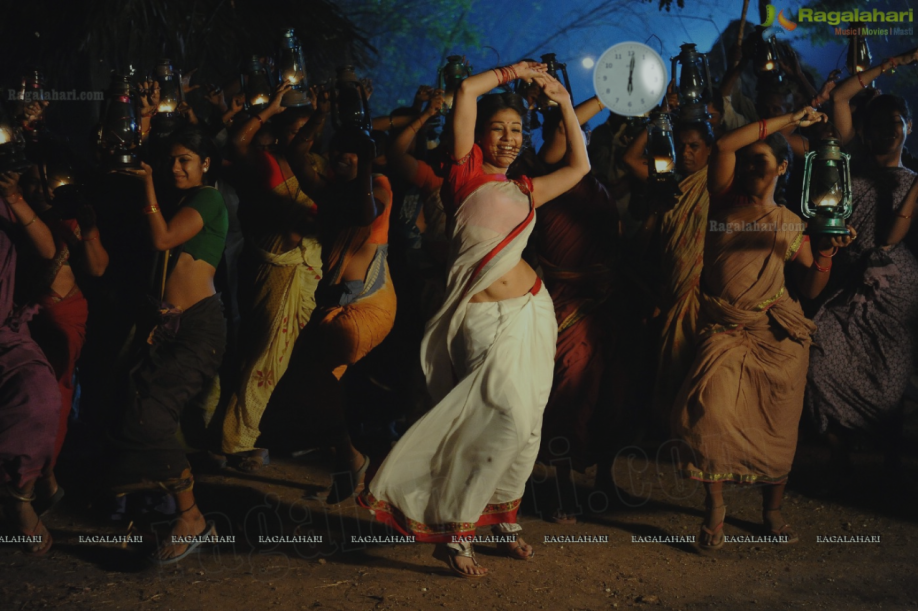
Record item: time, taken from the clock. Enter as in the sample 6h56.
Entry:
6h01
